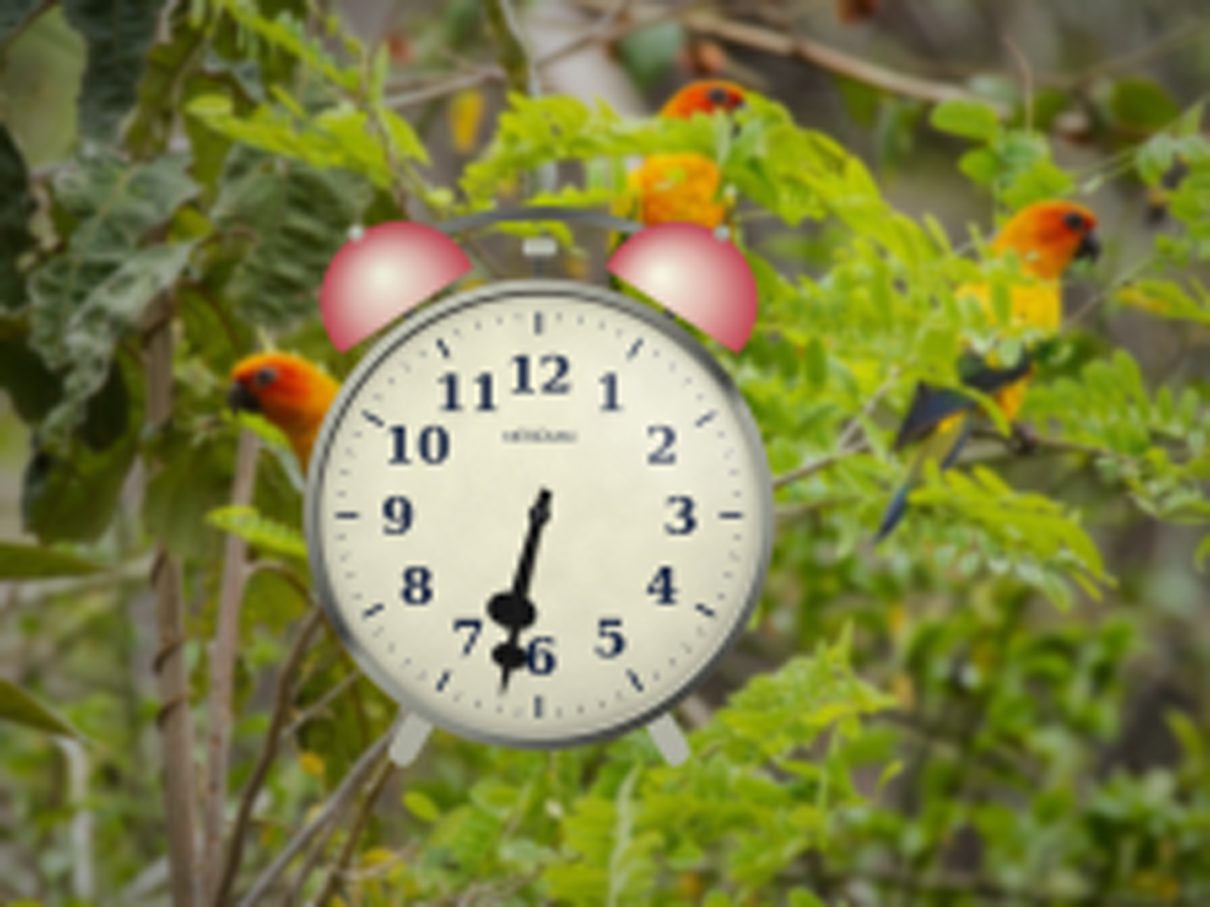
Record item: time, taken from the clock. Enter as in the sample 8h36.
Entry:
6h32
